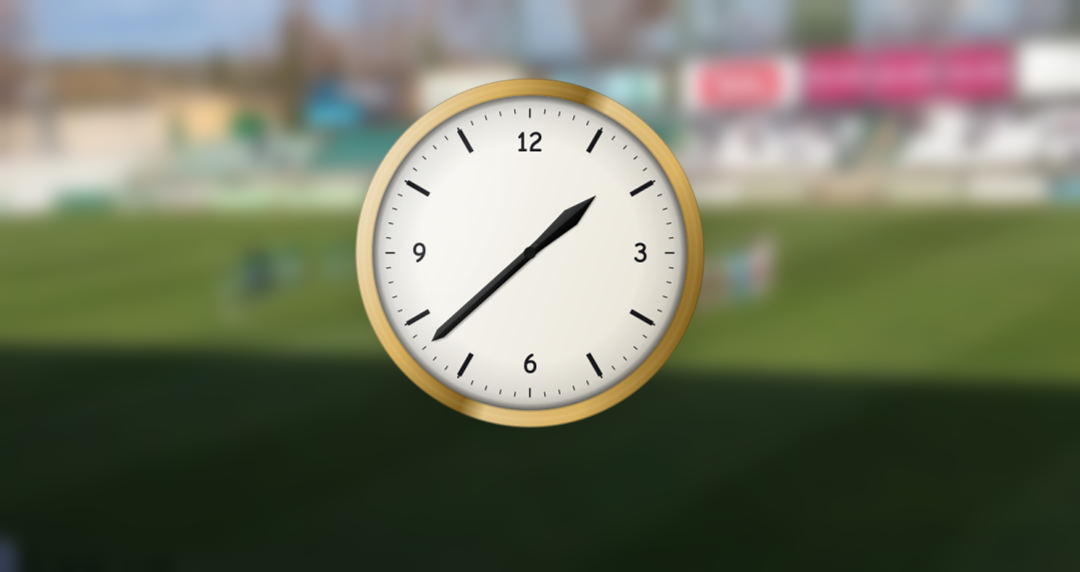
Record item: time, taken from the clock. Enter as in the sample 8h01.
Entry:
1h38
